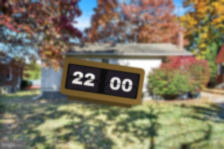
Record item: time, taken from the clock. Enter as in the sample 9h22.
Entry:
22h00
